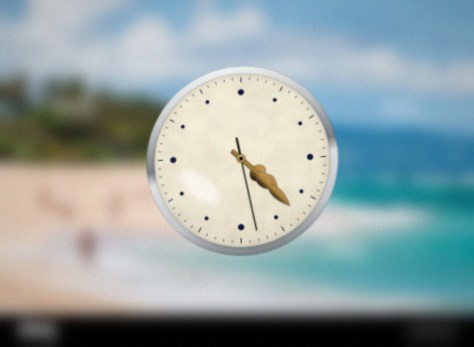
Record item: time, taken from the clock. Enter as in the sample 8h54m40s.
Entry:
4h22m28s
